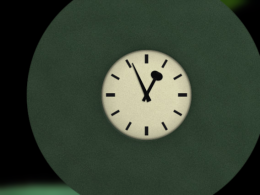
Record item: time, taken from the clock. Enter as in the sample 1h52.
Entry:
12h56
